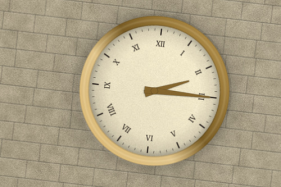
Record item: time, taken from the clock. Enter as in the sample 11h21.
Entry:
2h15
